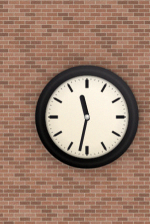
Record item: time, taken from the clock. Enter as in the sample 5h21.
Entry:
11h32
